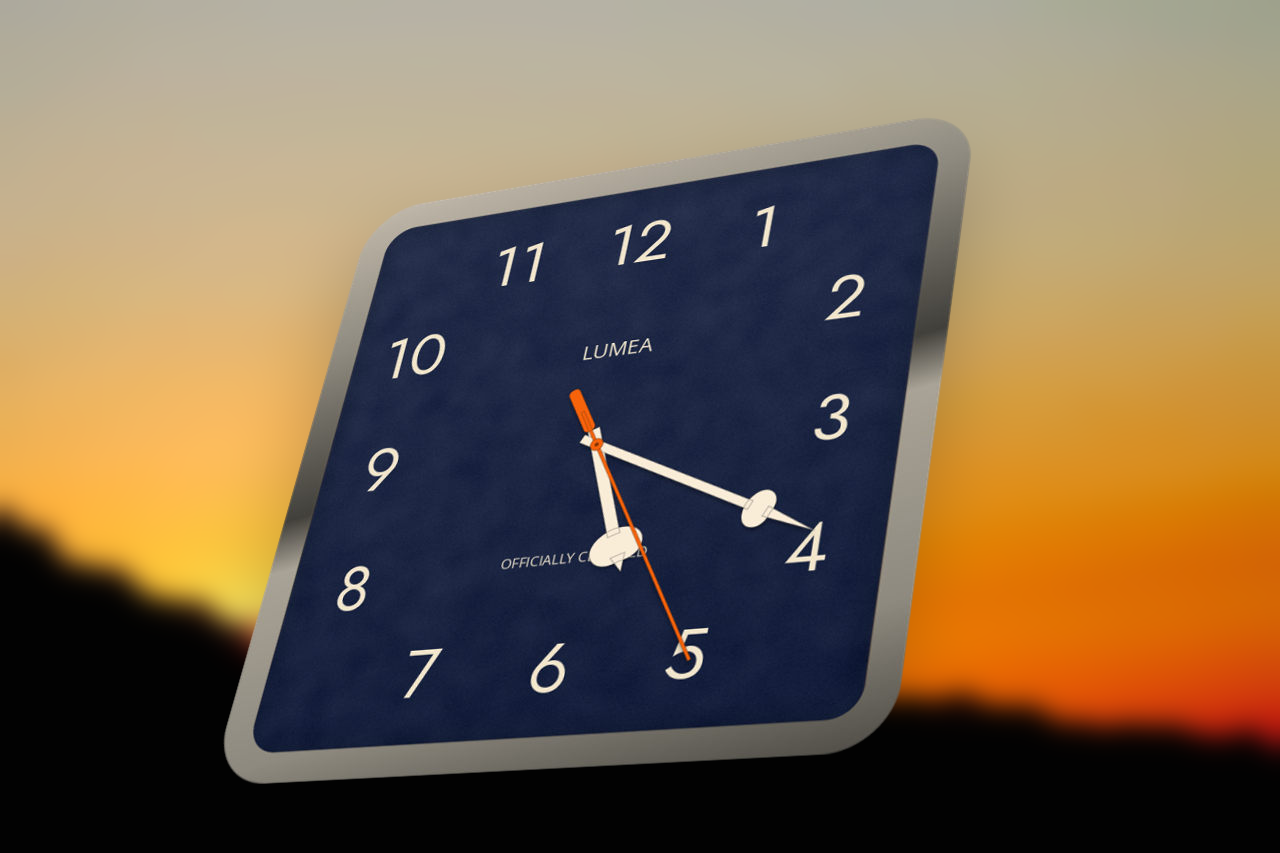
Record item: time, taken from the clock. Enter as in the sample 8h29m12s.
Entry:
5h19m25s
